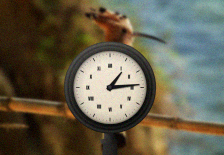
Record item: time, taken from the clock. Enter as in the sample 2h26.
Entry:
1h14
